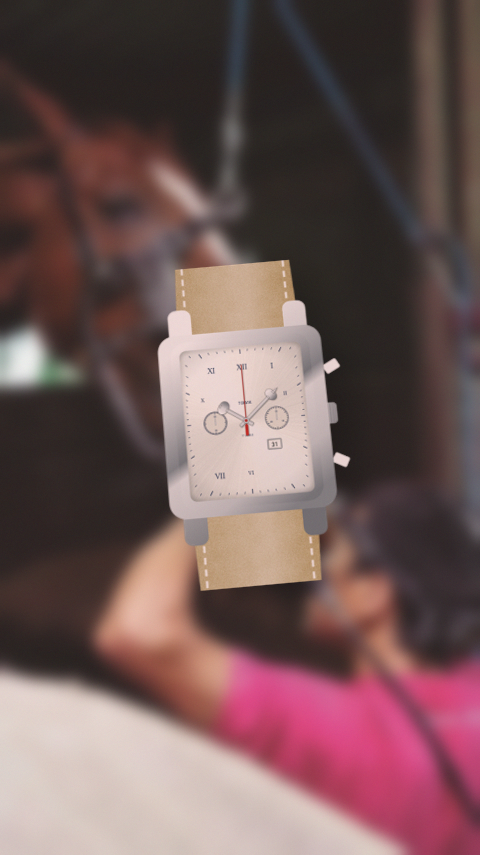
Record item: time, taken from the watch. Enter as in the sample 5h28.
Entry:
10h08
